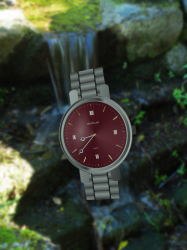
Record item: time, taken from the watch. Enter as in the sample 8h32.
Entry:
8h38
